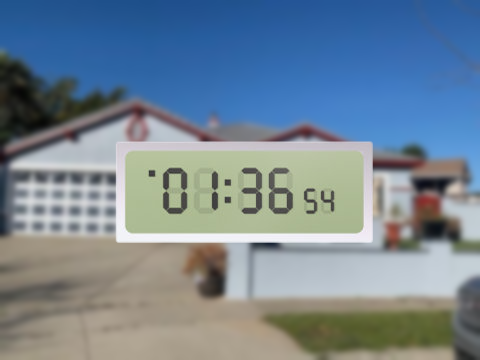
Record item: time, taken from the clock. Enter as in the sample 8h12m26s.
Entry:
1h36m54s
